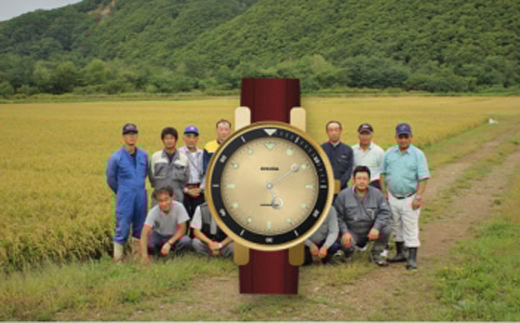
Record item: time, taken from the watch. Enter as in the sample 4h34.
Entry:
5h09
